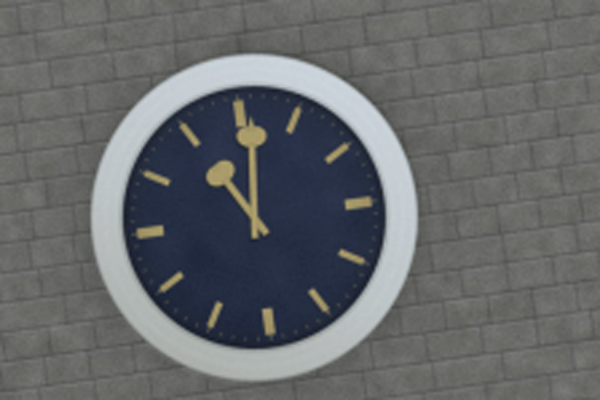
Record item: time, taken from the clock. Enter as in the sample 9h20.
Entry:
11h01
